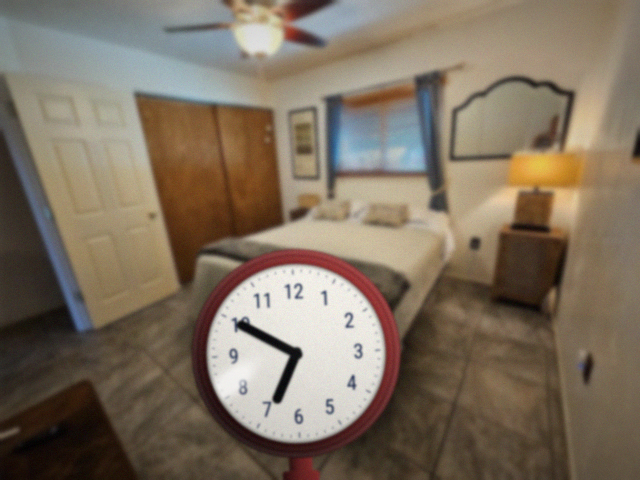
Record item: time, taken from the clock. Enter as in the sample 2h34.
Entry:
6h50
